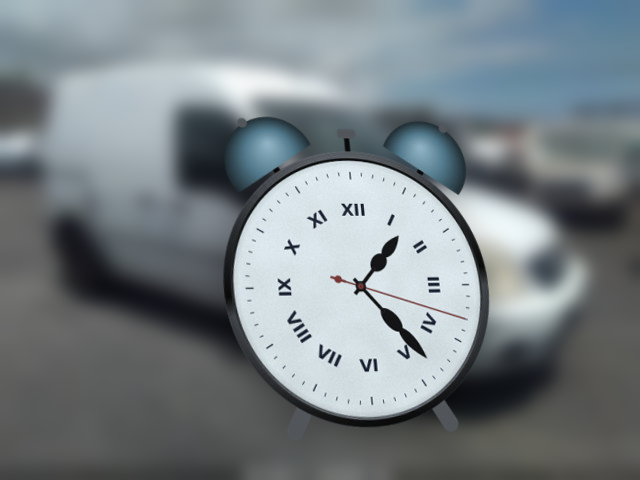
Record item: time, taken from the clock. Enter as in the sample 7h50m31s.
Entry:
1h23m18s
